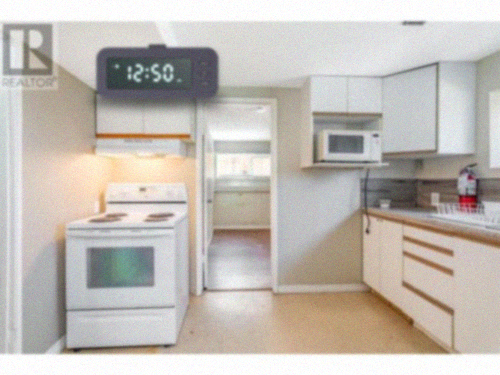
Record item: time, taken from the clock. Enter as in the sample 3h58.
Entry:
12h50
